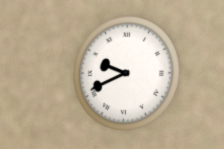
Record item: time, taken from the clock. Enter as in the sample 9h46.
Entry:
9h41
